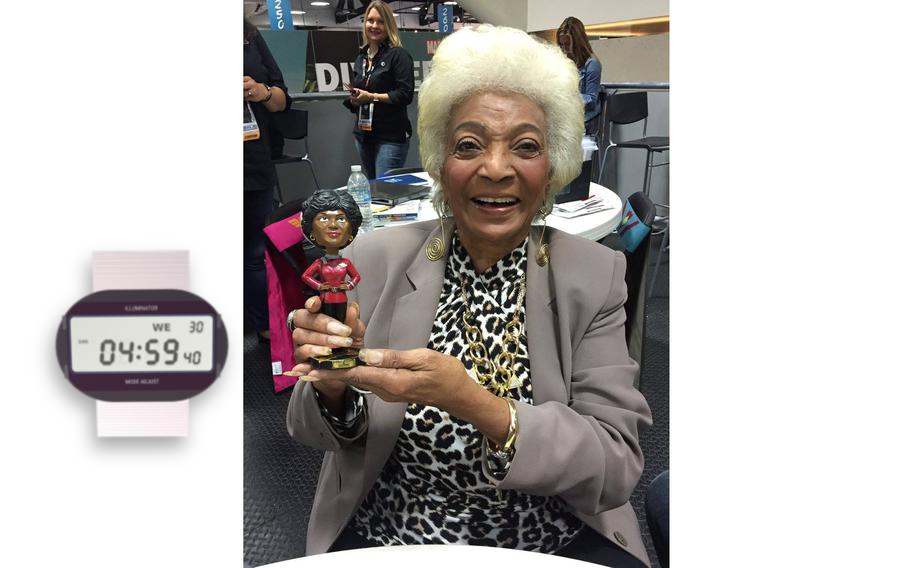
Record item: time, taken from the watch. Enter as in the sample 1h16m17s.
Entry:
4h59m40s
